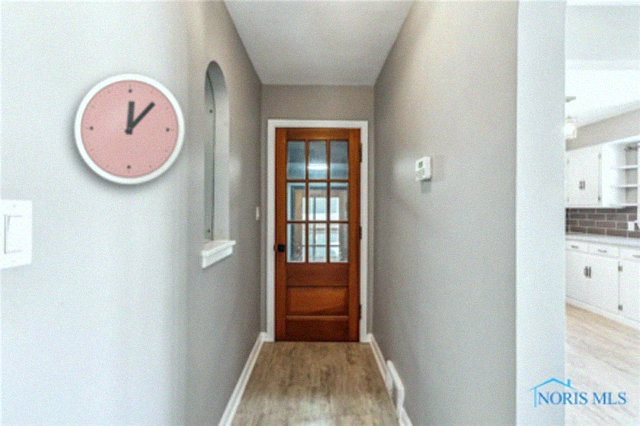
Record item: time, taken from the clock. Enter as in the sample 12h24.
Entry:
12h07
